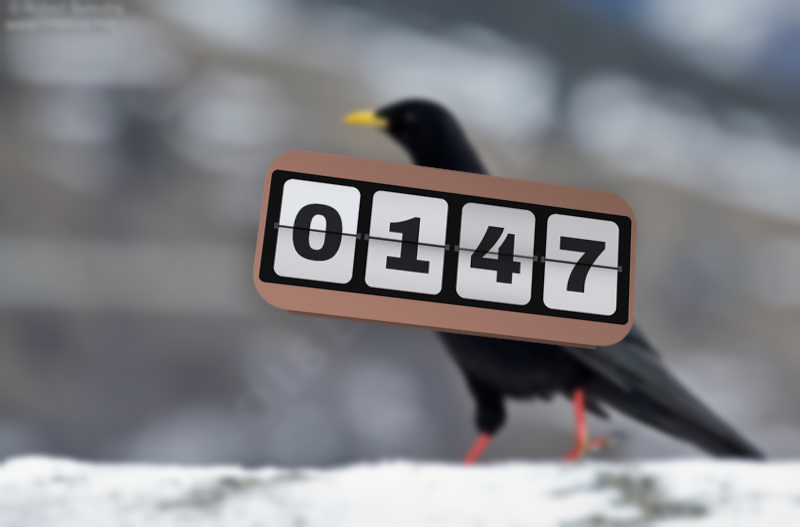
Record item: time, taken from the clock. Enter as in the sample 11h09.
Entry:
1h47
